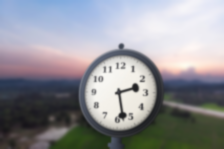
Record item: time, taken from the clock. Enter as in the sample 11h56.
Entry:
2h28
